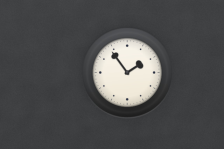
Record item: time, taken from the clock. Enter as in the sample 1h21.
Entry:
1h54
